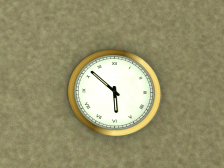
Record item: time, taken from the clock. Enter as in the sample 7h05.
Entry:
5h52
